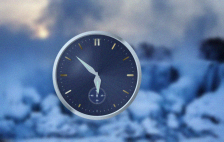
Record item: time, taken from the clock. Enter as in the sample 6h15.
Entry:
5h52
